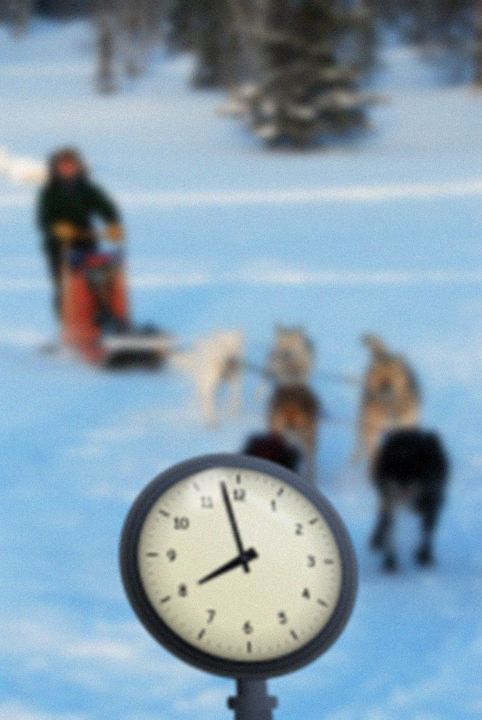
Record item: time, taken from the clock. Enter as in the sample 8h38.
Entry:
7h58
